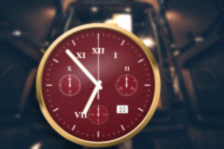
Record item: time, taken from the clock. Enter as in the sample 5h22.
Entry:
6h53
